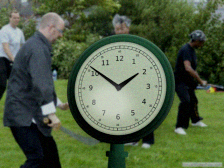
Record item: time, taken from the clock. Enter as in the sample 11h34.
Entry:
1h51
